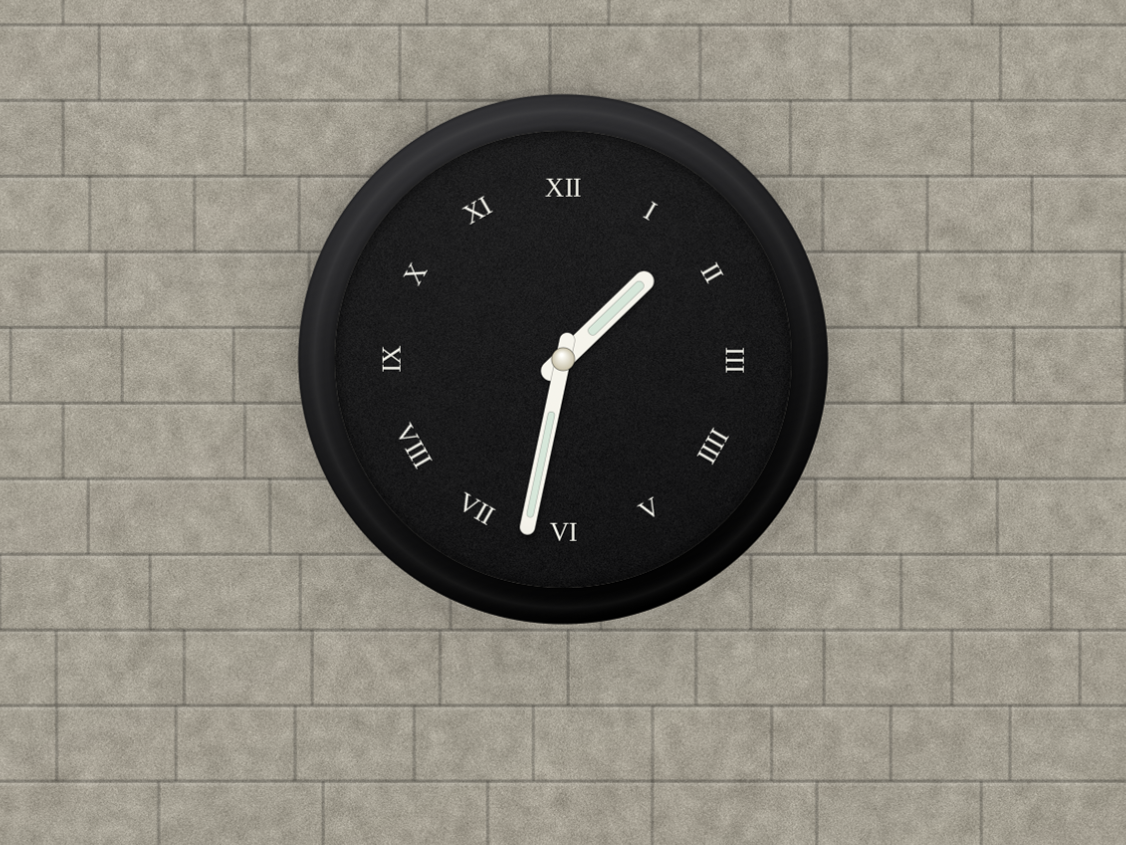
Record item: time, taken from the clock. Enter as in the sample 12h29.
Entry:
1h32
